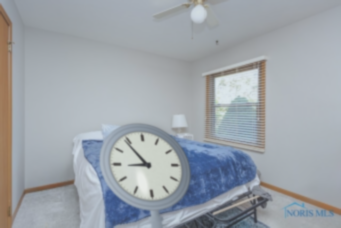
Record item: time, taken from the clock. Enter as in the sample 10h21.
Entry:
8h54
